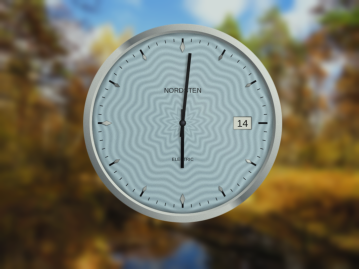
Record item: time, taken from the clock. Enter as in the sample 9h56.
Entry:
6h01
